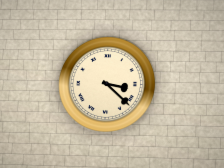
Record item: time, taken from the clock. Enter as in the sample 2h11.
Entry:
3h22
